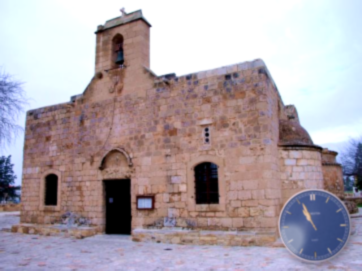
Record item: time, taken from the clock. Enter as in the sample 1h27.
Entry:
10h56
